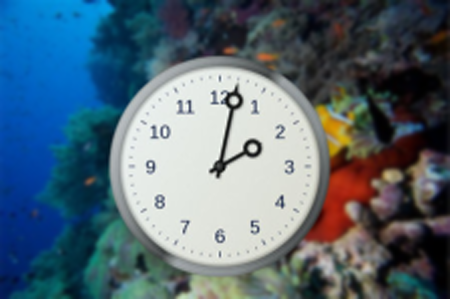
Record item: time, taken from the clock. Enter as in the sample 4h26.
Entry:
2h02
